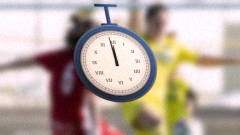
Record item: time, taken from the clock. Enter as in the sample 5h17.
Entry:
11h59
